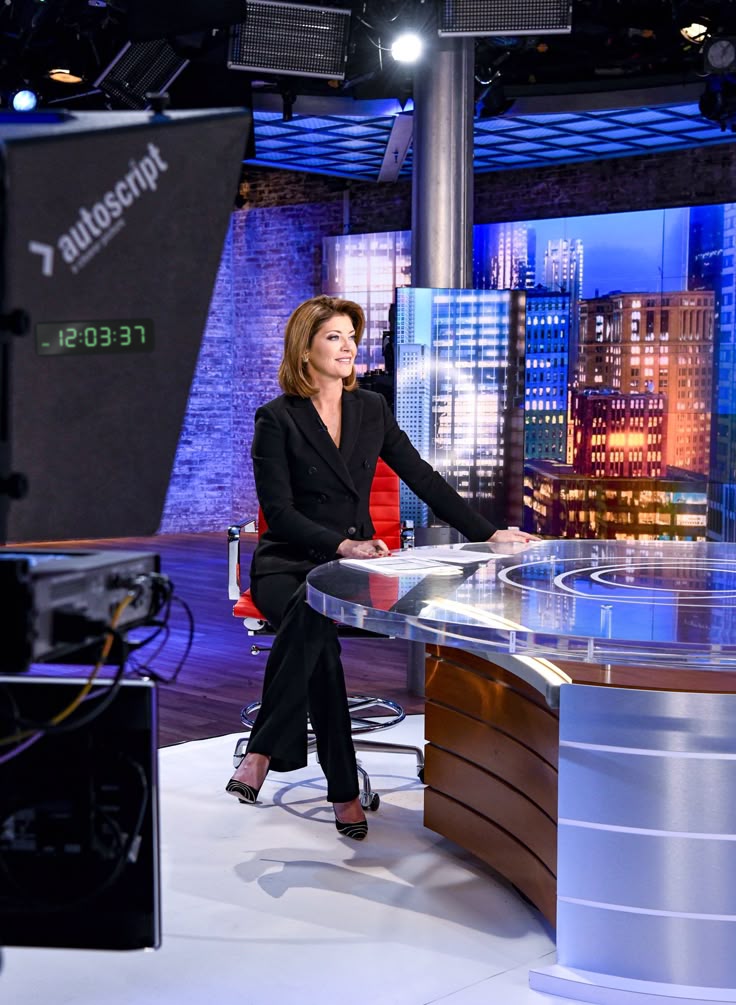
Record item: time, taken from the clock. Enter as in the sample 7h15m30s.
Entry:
12h03m37s
